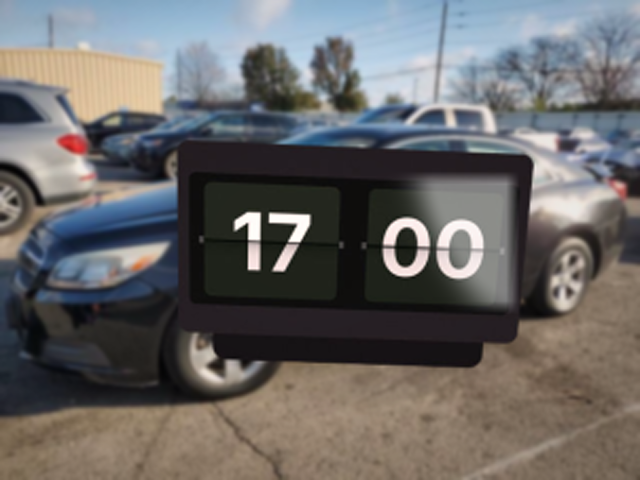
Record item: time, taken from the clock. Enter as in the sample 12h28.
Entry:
17h00
